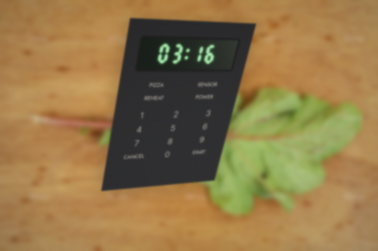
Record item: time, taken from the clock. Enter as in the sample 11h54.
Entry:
3h16
